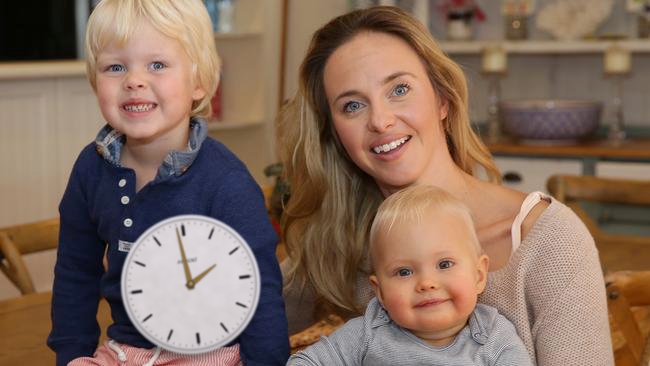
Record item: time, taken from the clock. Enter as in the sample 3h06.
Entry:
1h59
